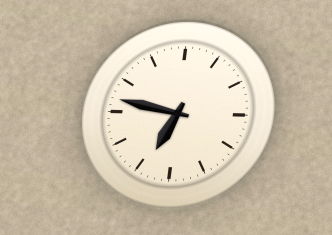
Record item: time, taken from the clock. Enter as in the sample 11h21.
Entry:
6h47
